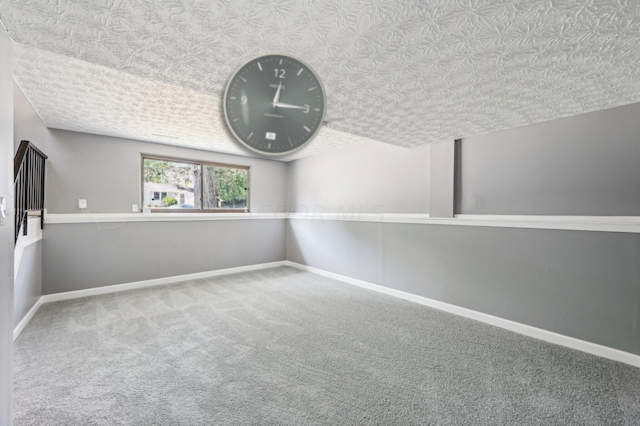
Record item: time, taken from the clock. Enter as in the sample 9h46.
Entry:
12h15
